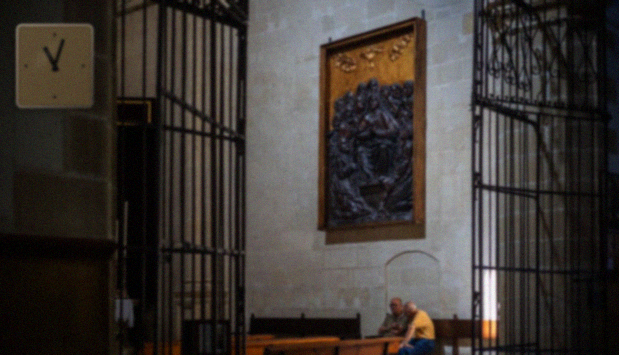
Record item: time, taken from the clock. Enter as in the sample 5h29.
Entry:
11h03
